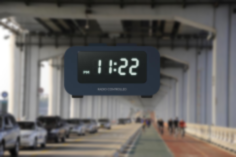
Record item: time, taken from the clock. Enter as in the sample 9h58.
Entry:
11h22
